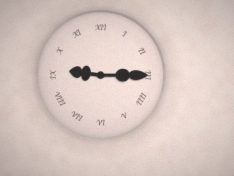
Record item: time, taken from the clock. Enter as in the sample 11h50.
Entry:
9h15
